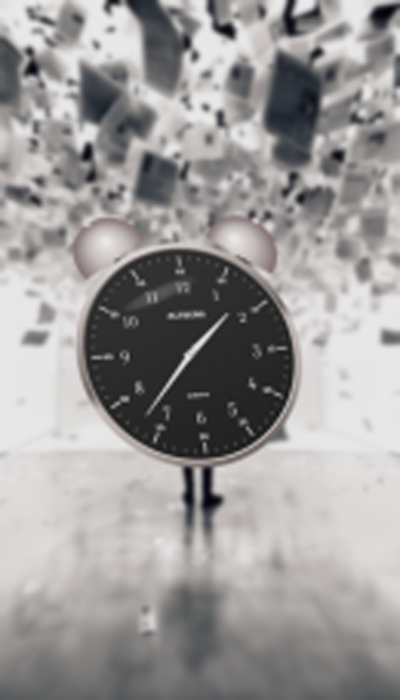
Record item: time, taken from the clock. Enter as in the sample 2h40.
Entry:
1h37
